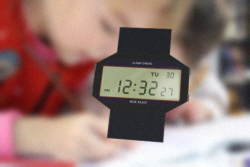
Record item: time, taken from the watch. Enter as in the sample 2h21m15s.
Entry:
12h32m27s
